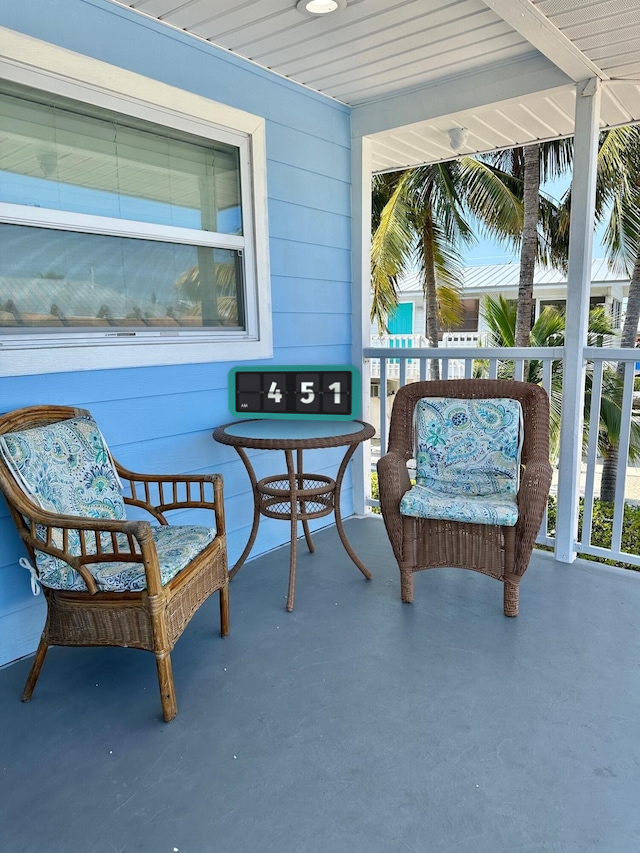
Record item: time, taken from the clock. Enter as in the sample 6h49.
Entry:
4h51
